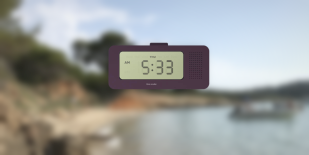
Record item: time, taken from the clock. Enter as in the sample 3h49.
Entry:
5h33
